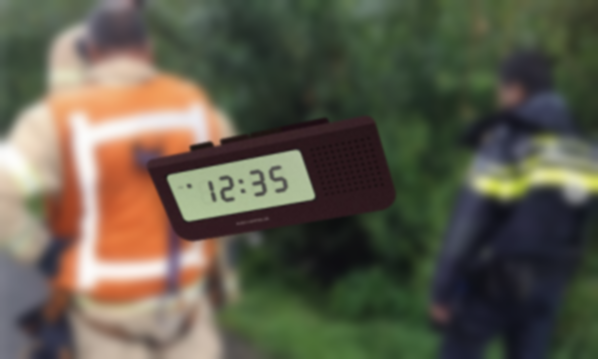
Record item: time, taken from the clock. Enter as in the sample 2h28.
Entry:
12h35
